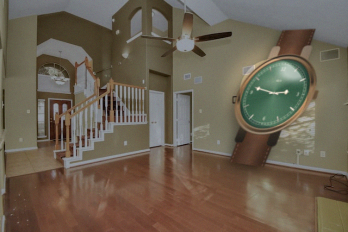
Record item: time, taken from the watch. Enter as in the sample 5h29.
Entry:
2h47
